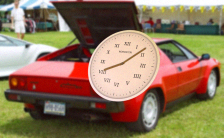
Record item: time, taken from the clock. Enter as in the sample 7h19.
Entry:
8h08
